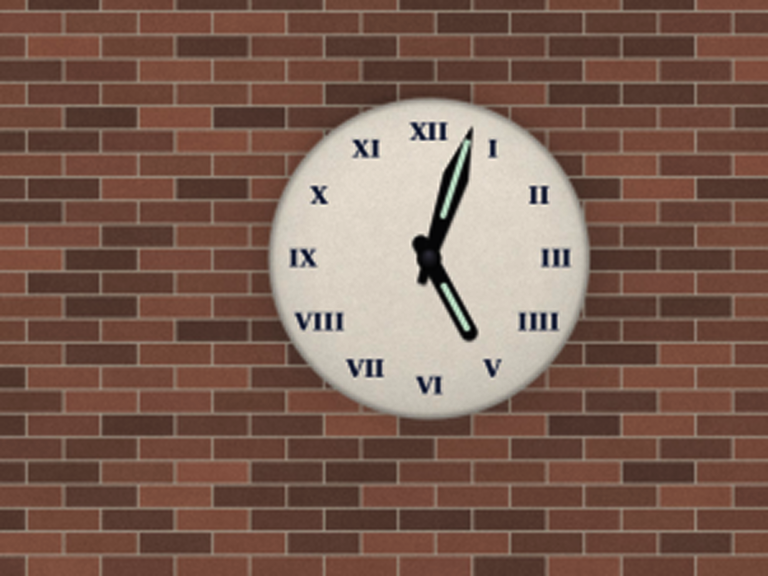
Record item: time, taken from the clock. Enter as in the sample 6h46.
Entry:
5h03
